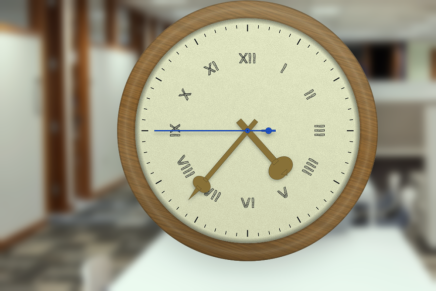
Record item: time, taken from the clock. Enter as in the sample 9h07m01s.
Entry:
4h36m45s
